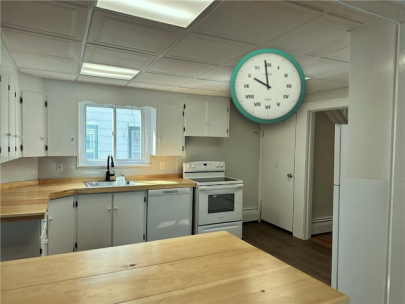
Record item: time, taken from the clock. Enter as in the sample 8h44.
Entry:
9h59
